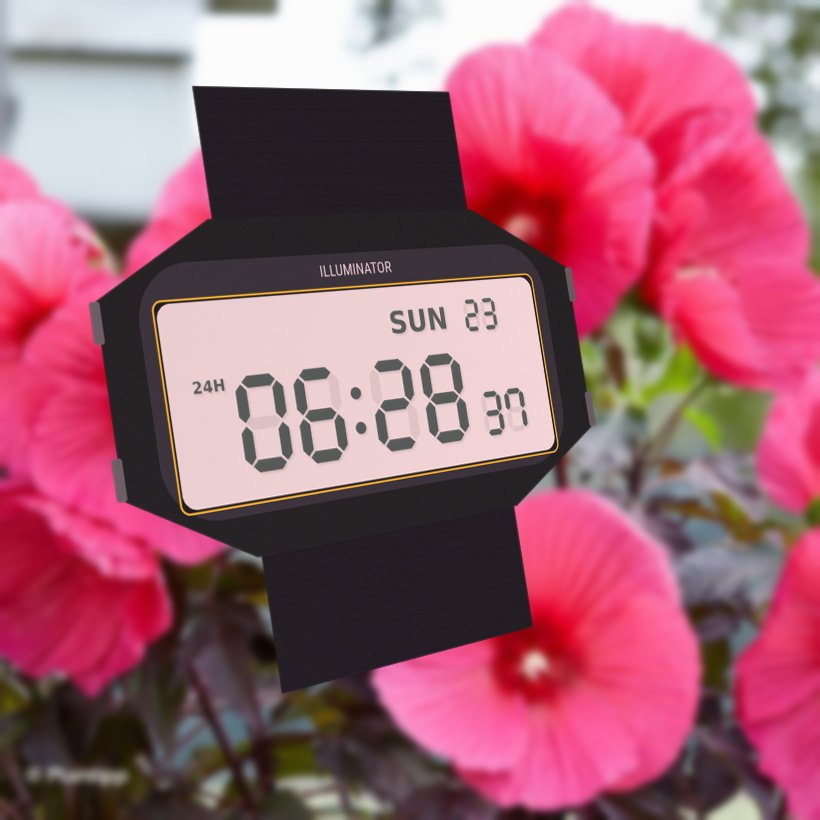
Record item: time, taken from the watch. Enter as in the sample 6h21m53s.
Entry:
6h28m37s
